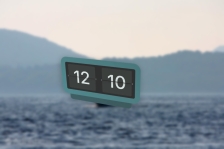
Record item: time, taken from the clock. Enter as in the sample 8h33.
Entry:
12h10
